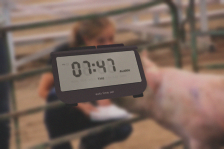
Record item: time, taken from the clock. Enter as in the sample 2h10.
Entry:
7h47
